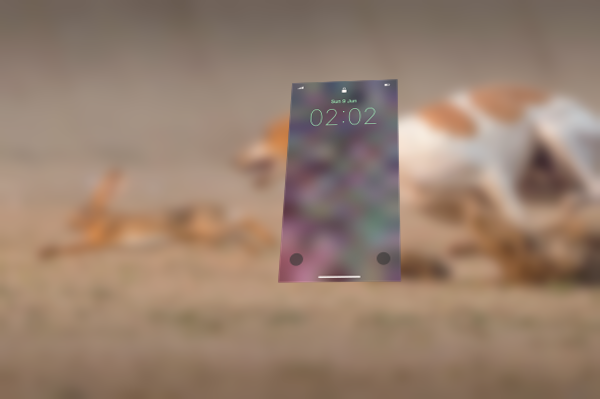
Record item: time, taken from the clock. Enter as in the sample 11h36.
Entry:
2h02
